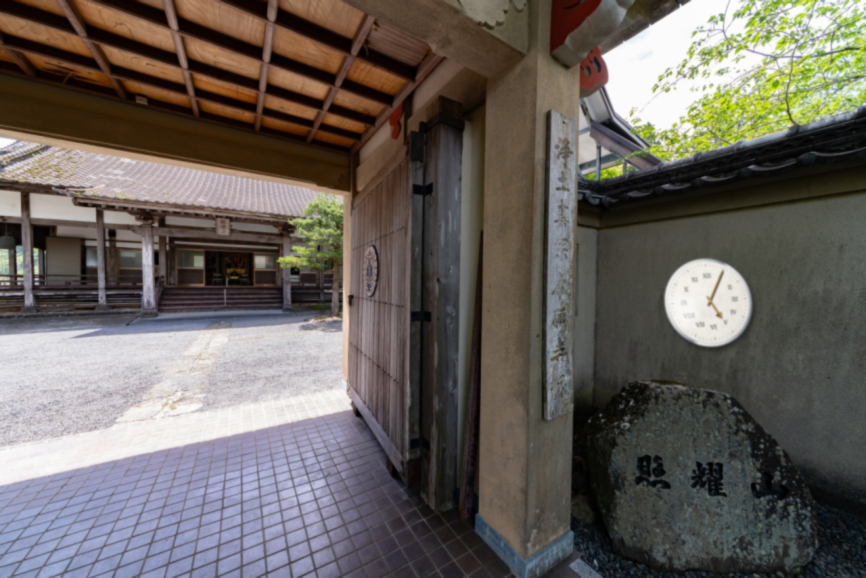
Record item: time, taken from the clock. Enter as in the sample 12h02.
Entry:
5h05
